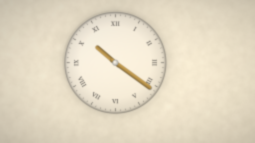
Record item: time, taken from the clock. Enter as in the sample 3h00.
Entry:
10h21
